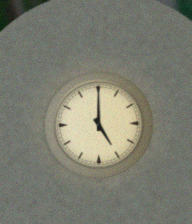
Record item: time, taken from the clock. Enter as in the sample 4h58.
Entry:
5h00
